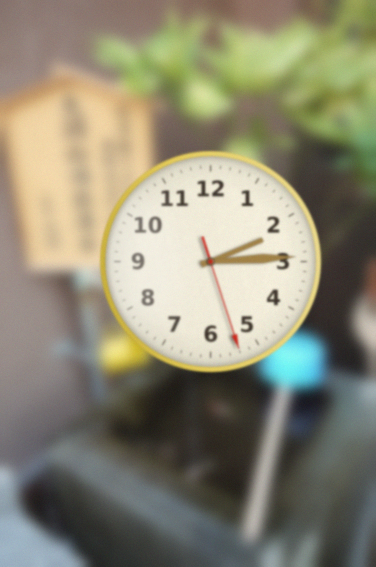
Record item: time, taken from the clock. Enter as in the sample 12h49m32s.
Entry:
2h14m27s
